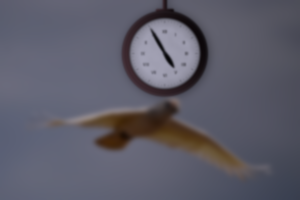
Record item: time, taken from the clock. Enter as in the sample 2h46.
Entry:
4h55
